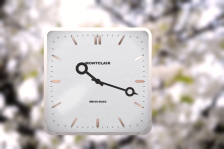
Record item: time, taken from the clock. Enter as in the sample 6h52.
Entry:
10h18
